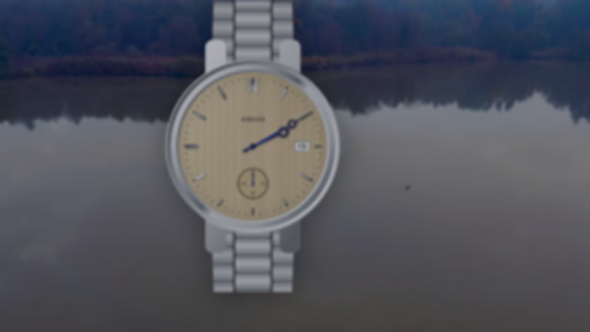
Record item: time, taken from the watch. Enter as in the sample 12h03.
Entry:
2h10
